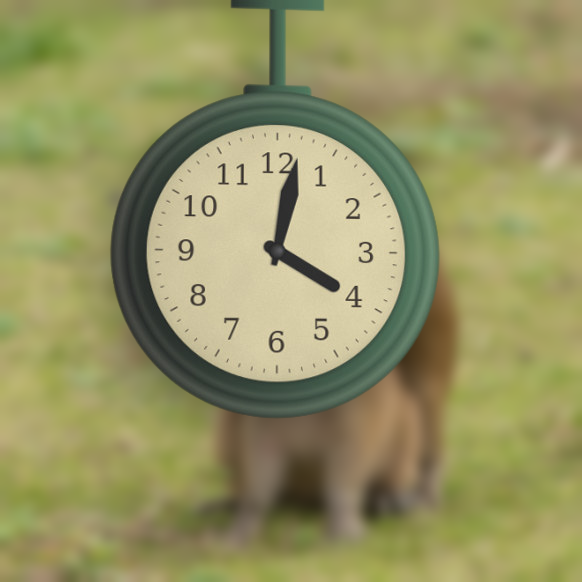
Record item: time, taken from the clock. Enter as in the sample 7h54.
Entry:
4h02
